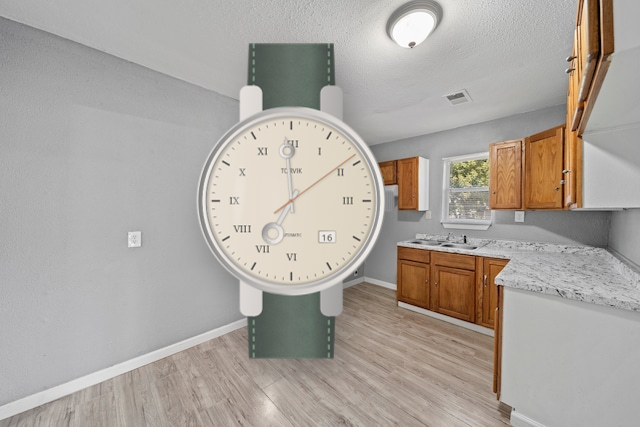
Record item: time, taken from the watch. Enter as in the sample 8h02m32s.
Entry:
6h59m09s
